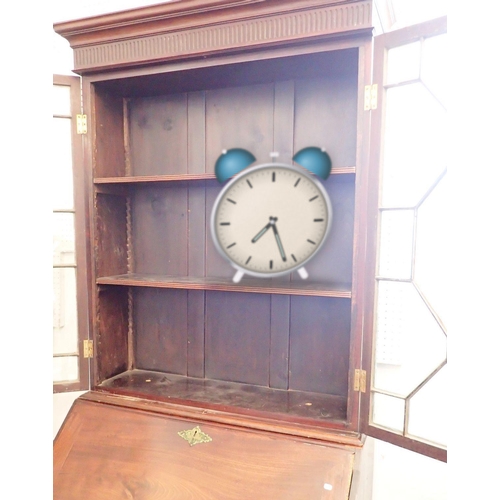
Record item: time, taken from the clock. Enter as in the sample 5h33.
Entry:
7h27
